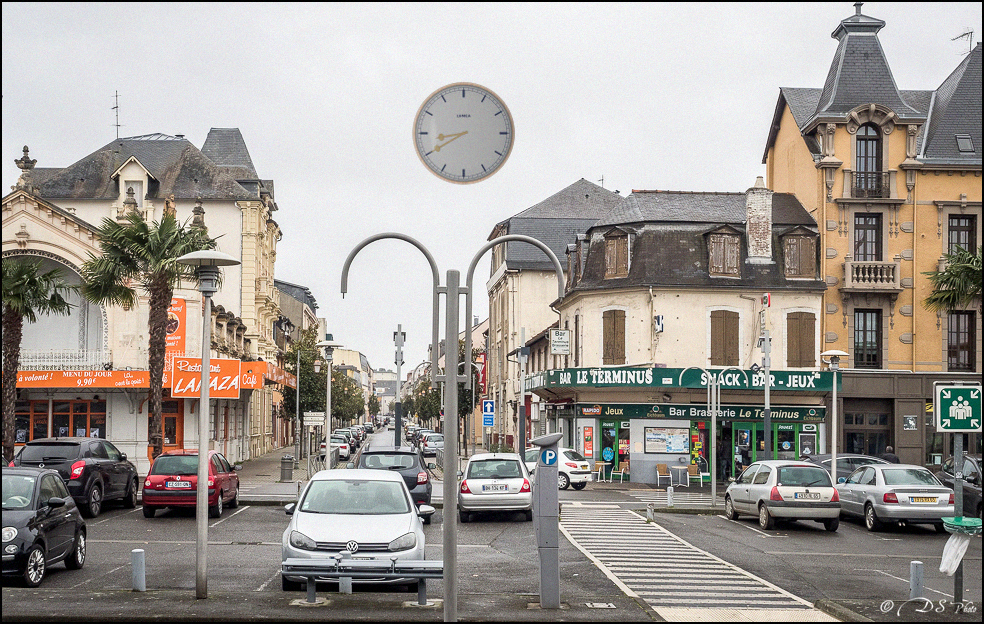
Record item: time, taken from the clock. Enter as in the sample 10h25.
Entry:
8h40
